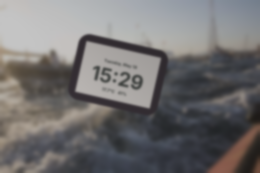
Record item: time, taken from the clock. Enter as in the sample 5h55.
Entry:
15h29
